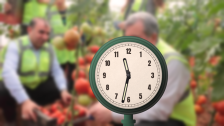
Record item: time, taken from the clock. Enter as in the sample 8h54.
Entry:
11h32
